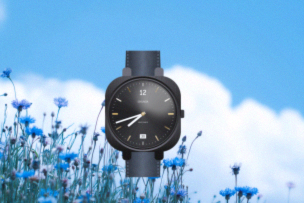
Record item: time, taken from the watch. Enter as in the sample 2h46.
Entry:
7h42
